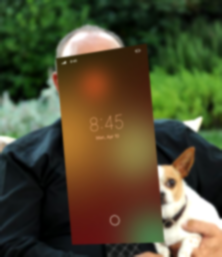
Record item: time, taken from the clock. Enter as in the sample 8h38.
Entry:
8h45
